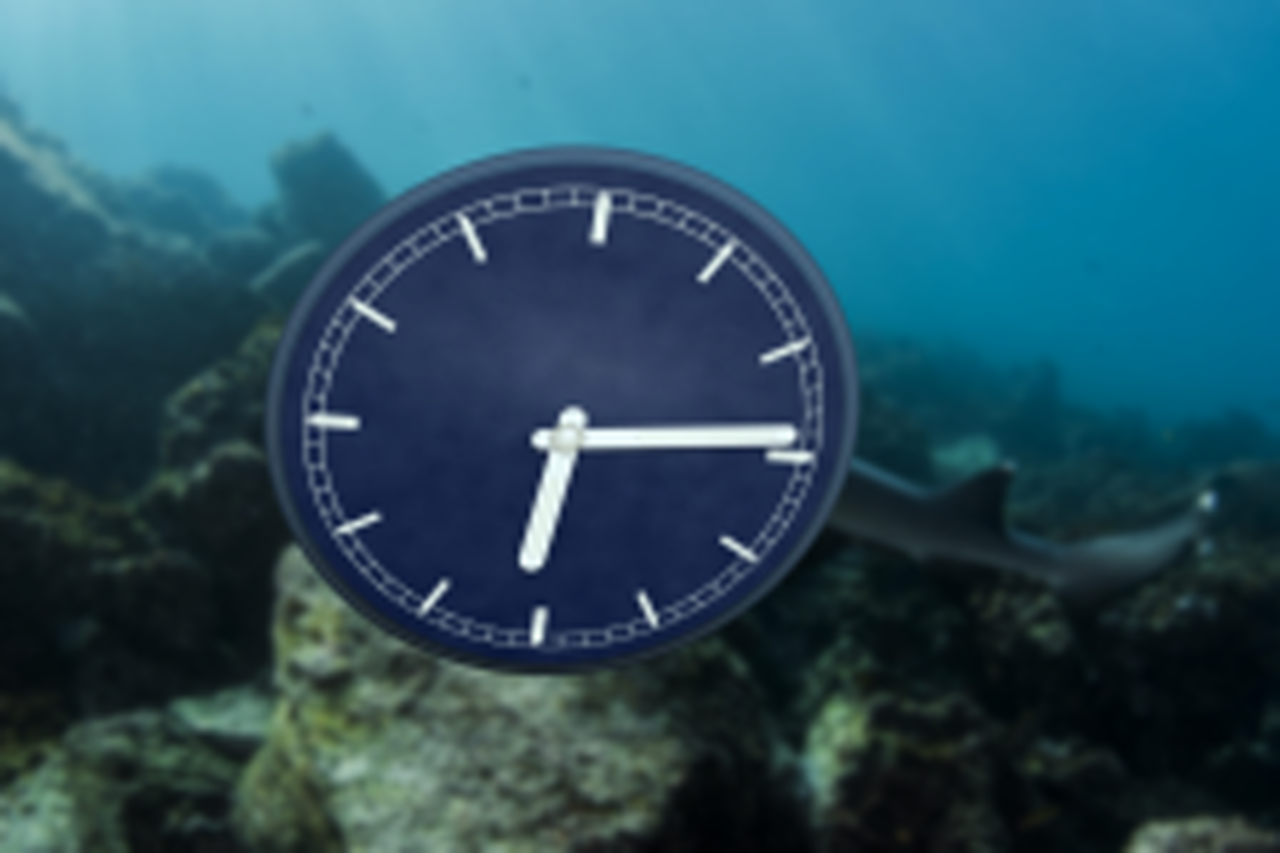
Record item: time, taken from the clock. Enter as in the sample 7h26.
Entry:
6h14
